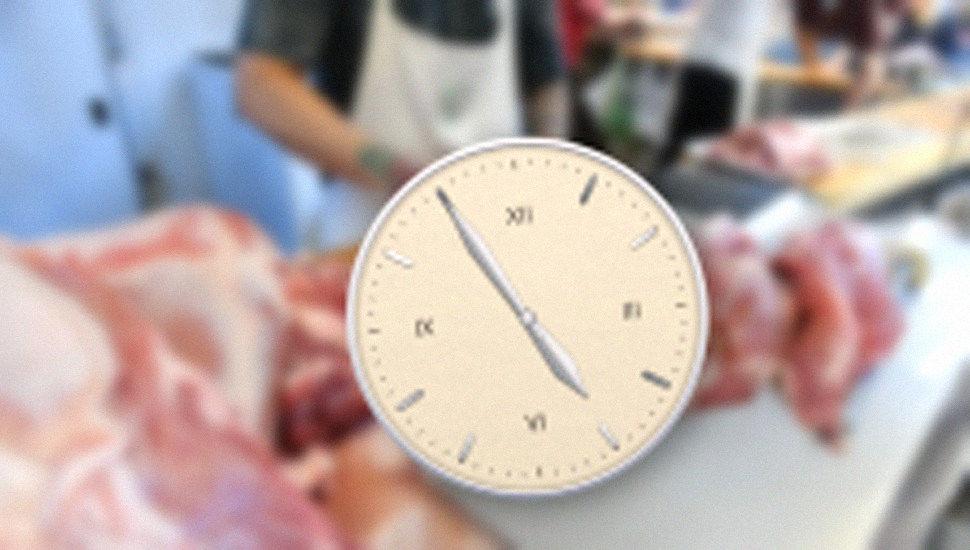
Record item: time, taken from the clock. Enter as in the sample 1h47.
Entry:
4h55
